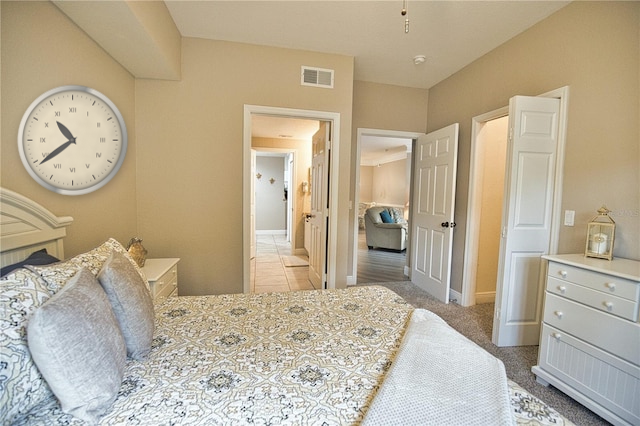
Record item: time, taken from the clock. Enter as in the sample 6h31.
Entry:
10h39
